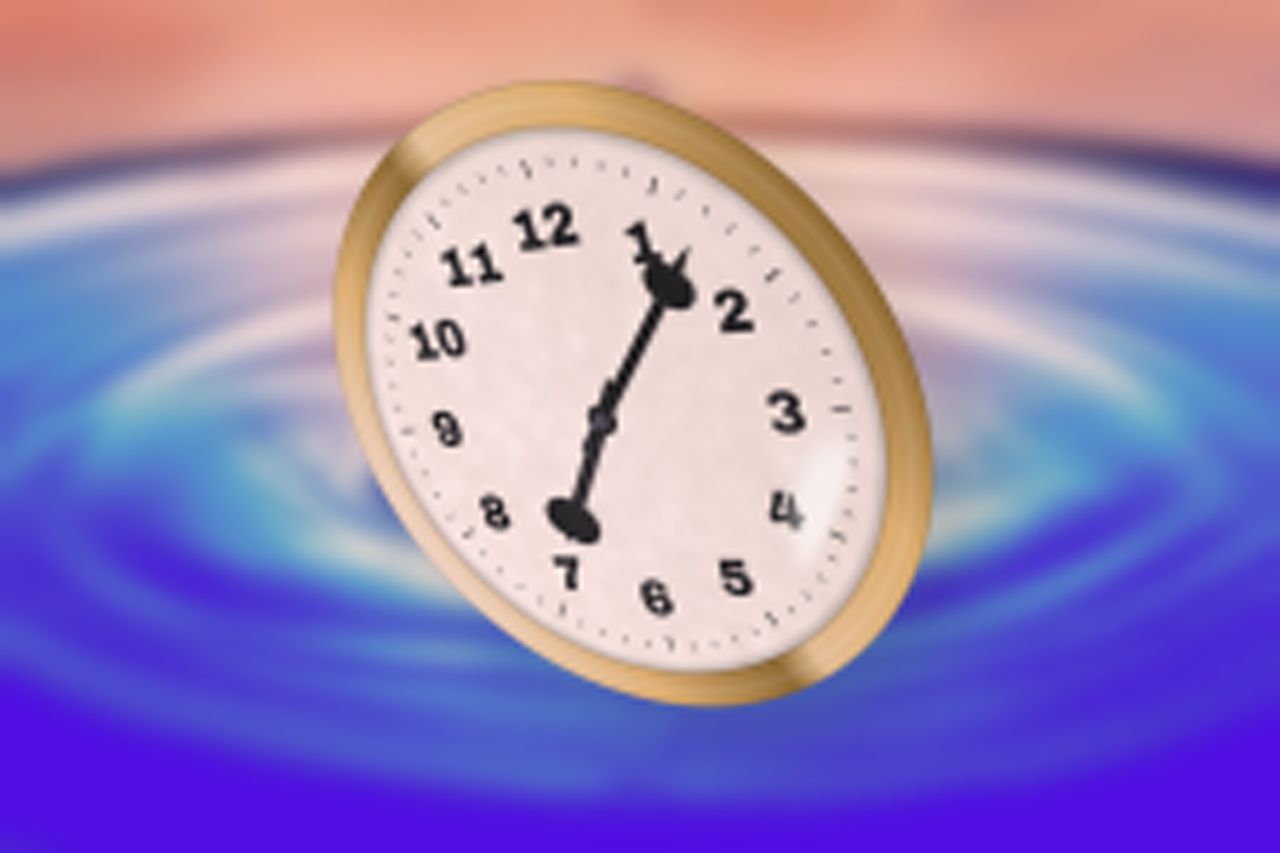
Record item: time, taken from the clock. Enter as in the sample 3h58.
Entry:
7h07
